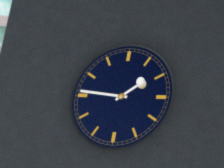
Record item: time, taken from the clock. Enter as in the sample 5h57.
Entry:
1h46
